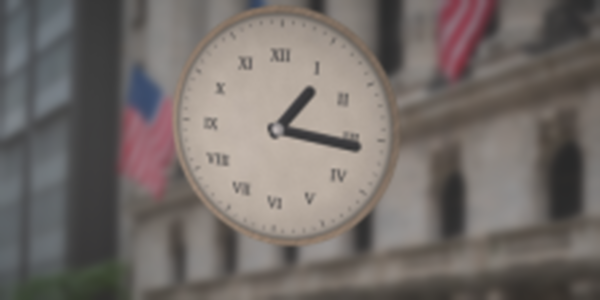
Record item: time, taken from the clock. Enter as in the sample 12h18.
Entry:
1h16
